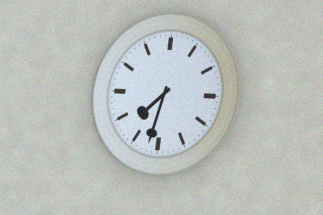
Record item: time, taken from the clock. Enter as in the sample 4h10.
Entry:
7h32
